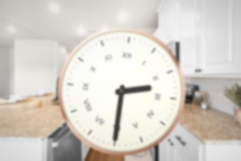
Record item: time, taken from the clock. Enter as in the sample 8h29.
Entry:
2h30
